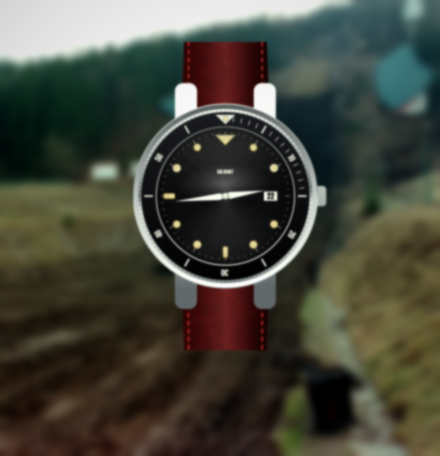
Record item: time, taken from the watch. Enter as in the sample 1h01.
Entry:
2h44
